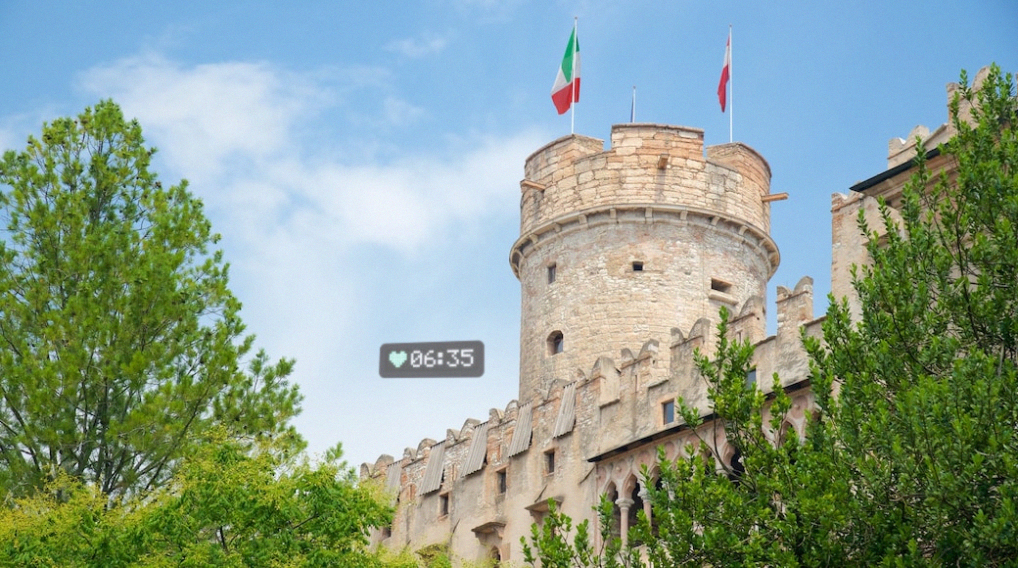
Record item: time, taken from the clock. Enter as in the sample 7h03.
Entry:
6h35
